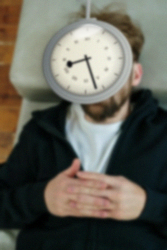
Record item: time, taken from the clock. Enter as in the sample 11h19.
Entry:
8h27
